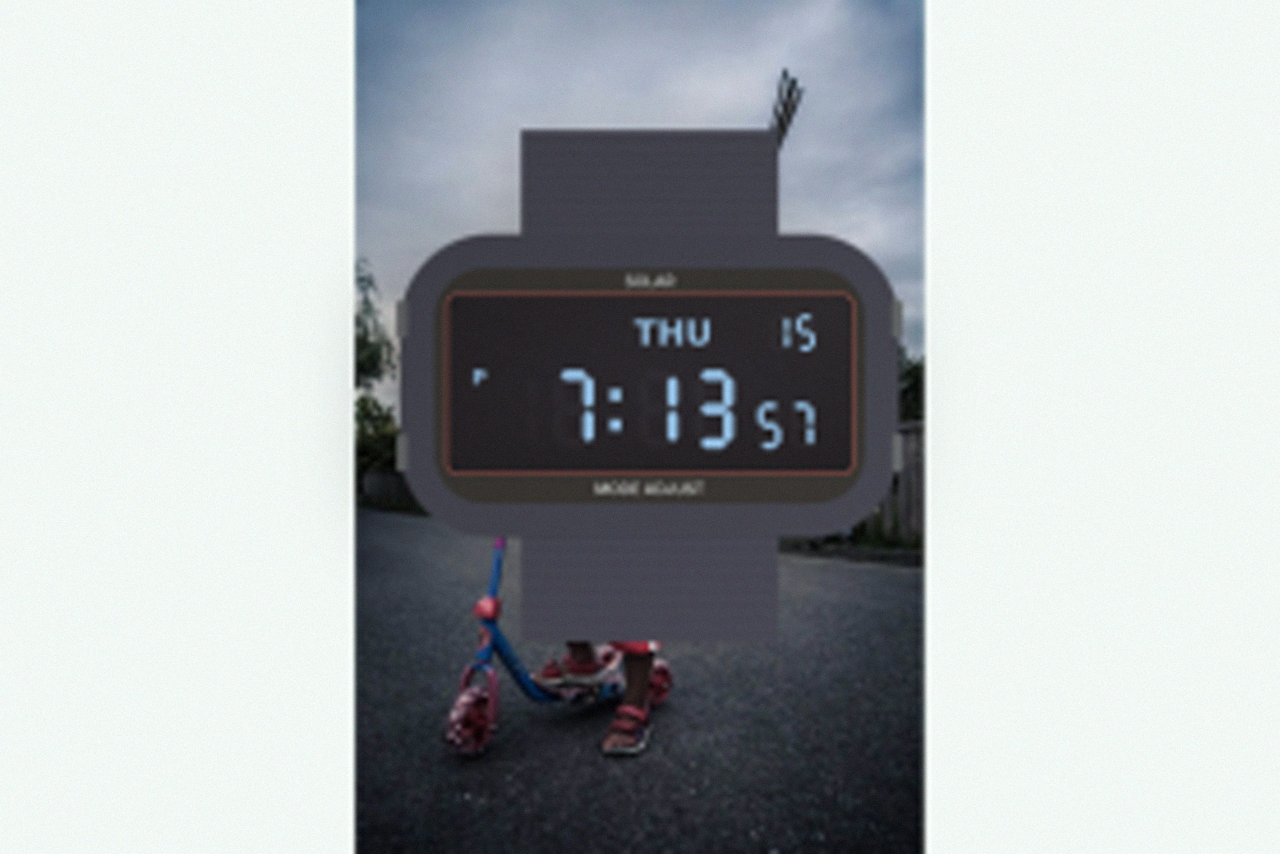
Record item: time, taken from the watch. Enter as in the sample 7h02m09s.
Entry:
7h13m57s
